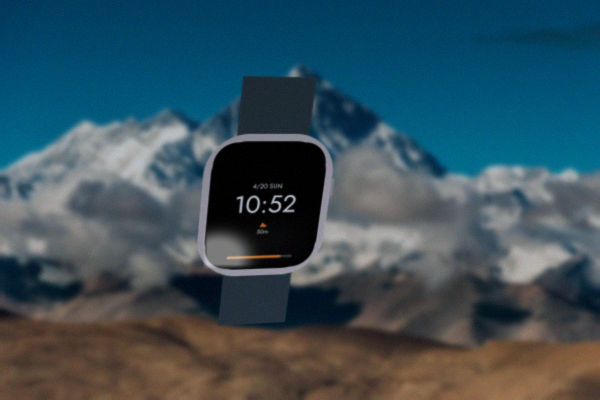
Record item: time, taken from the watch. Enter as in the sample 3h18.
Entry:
10h52
